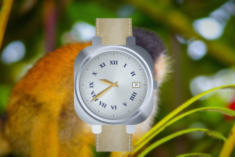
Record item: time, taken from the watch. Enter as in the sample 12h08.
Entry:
9h39
